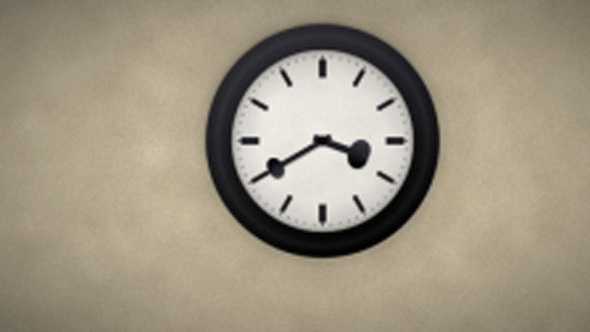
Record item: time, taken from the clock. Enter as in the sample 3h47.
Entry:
3h40
